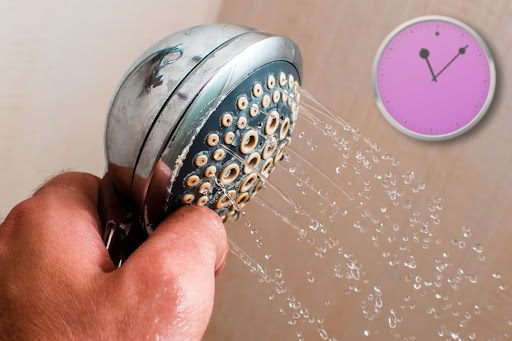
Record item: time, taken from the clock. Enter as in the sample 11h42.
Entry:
11h07
